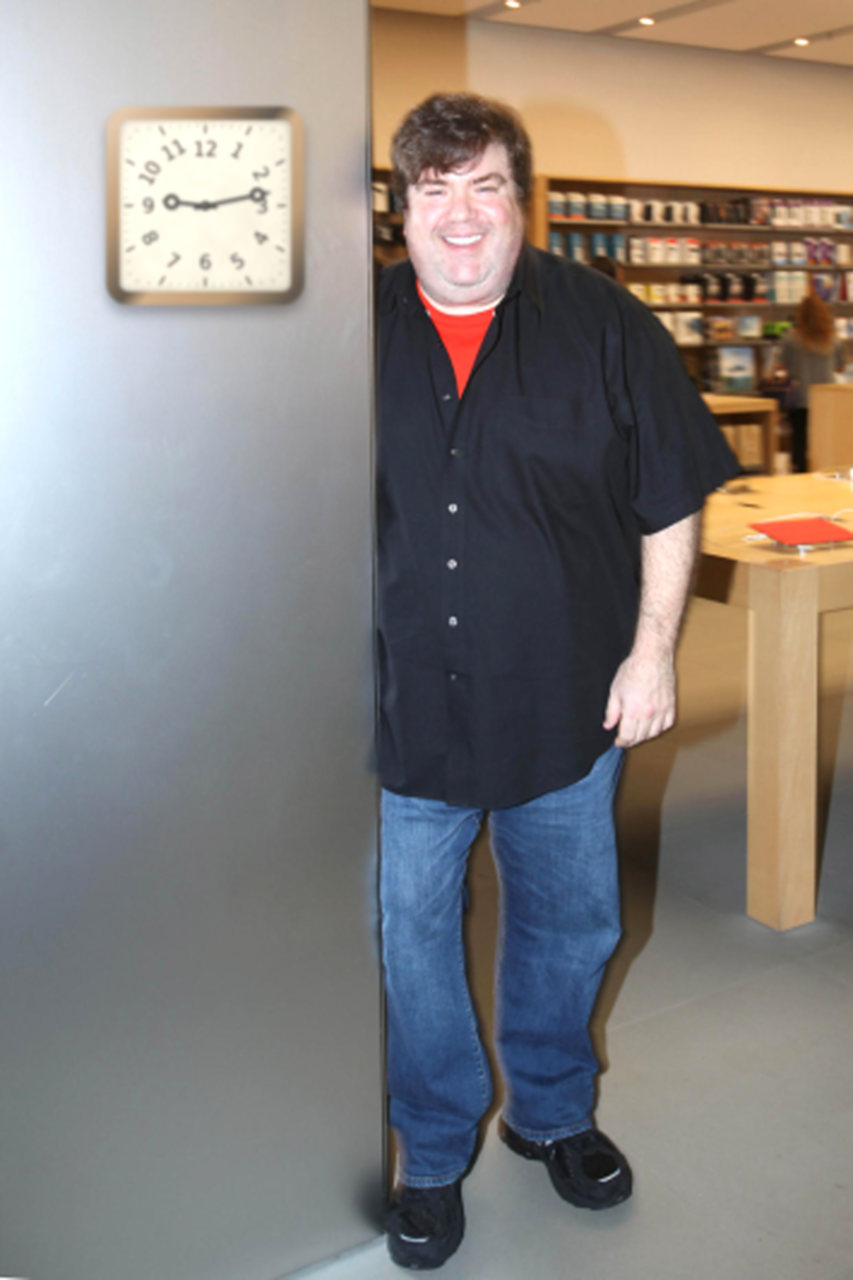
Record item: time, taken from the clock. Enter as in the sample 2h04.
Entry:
9h13
